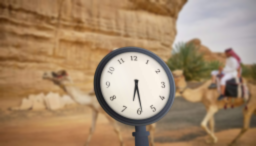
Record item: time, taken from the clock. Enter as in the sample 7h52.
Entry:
6h29
